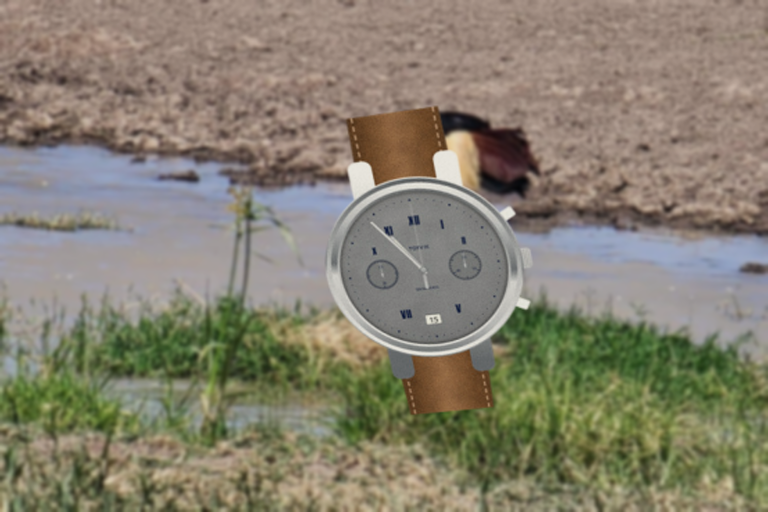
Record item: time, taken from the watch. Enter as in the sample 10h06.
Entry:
10h54
